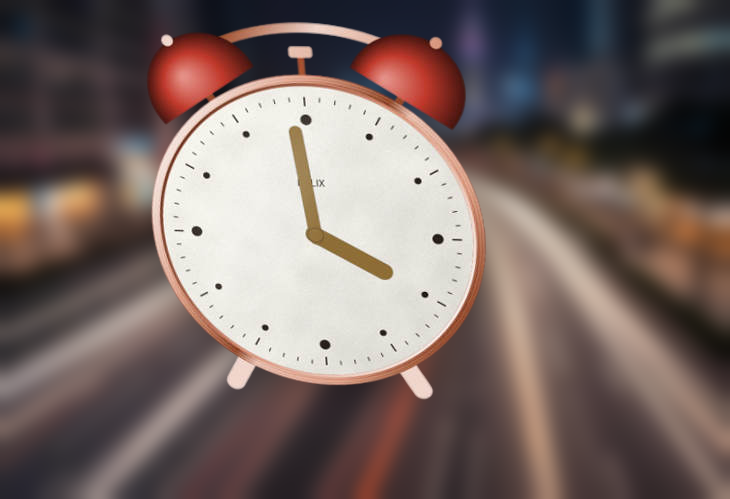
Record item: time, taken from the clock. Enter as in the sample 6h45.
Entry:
3h59
